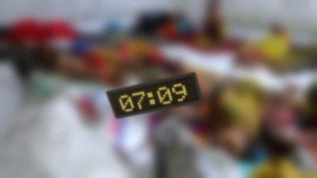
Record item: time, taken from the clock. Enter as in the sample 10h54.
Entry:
7h09
